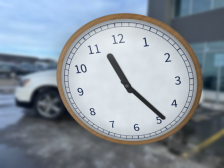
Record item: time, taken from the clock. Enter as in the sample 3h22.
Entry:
11h24
